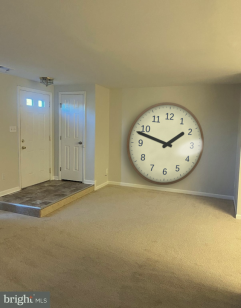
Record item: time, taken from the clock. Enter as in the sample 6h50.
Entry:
1h48
